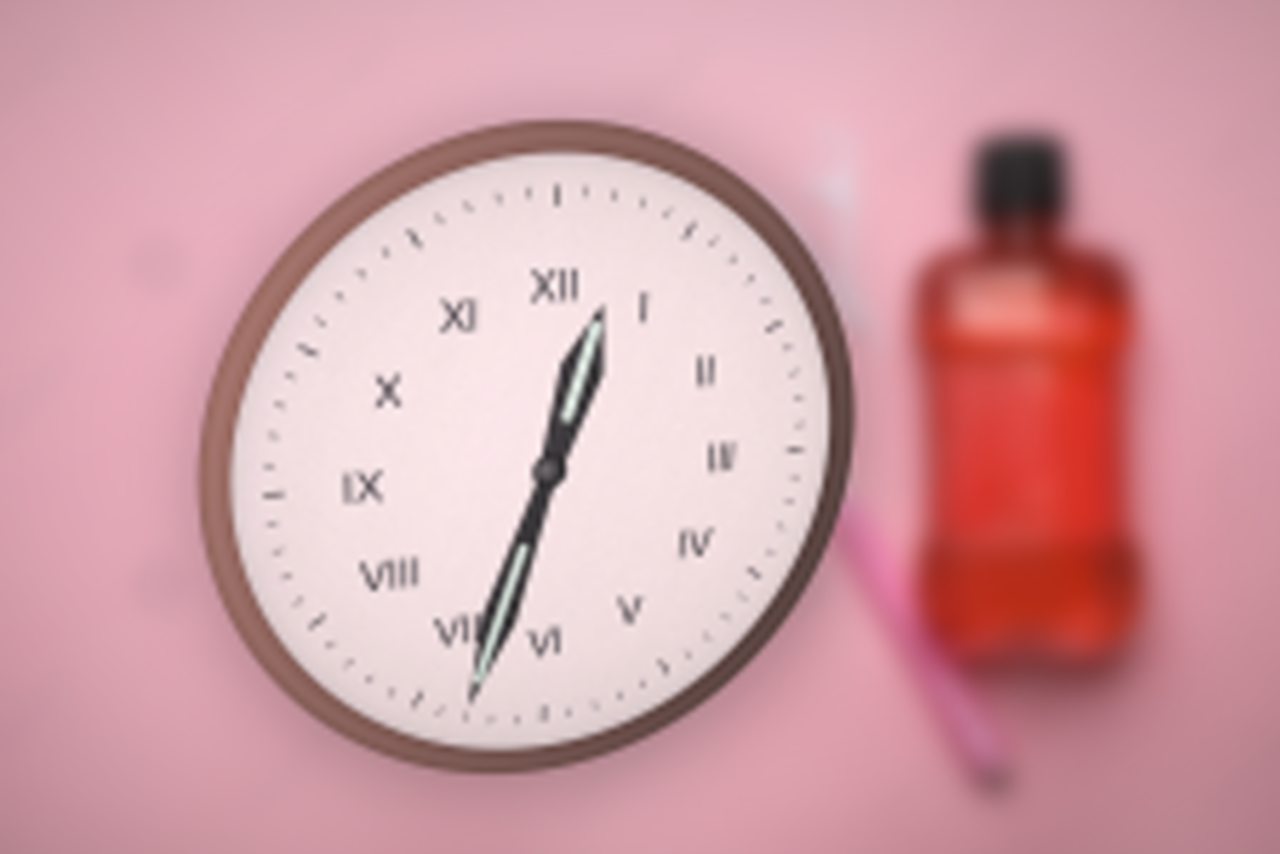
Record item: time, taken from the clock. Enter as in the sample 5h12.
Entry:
12h33
